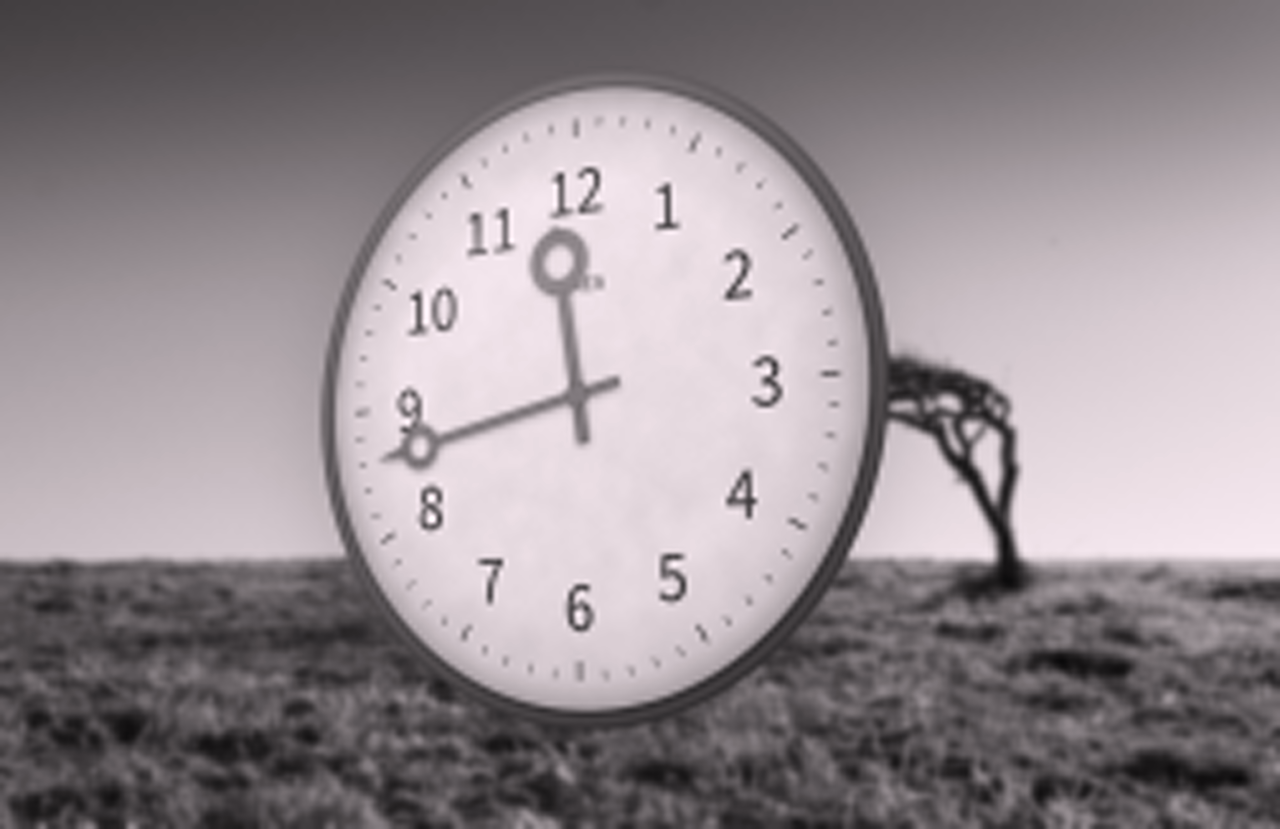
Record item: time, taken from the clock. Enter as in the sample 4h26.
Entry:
11h43
